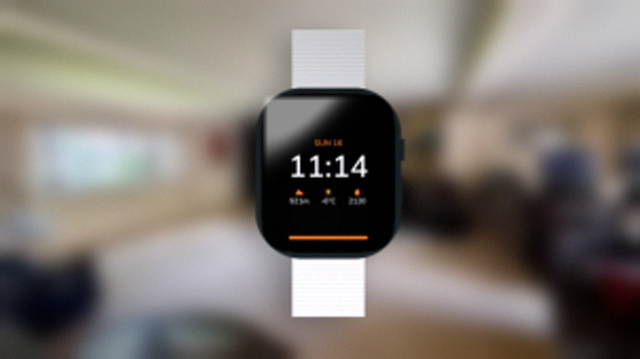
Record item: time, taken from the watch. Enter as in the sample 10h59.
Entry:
11h14
